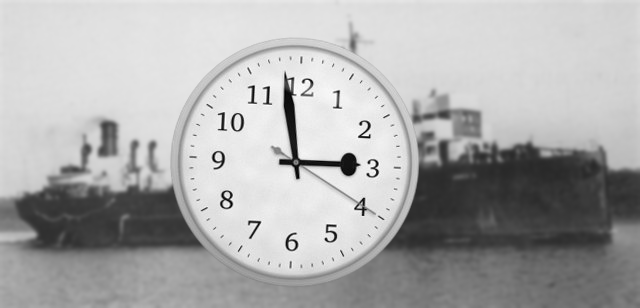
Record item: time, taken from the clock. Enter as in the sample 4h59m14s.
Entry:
2h58m20s
